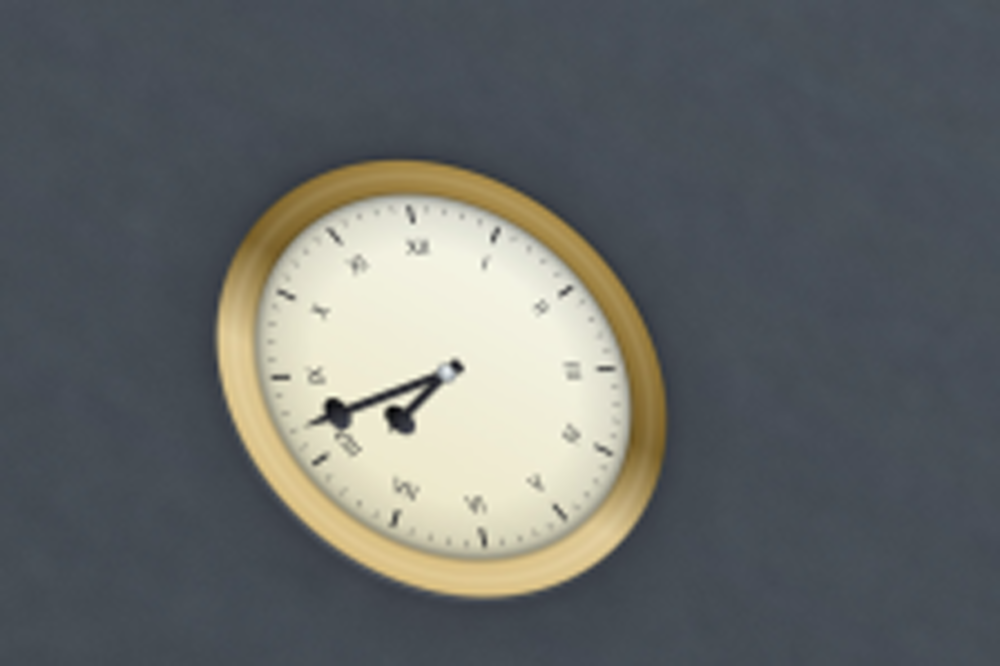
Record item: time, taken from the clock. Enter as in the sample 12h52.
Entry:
7h42
